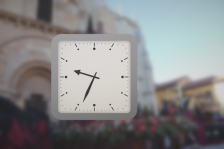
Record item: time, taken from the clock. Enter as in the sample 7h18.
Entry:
9h34
